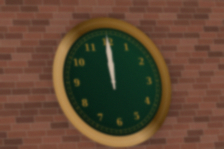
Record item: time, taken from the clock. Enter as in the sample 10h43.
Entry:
12h00
